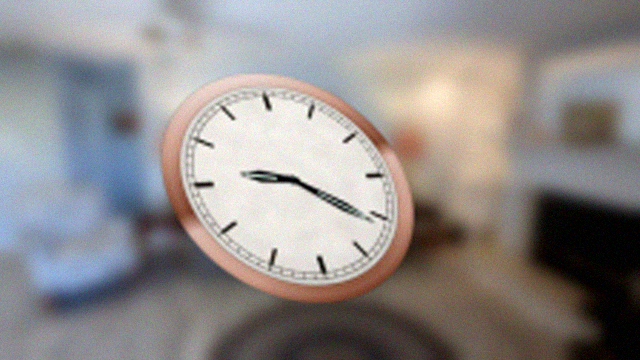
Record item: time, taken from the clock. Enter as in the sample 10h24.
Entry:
9h21
